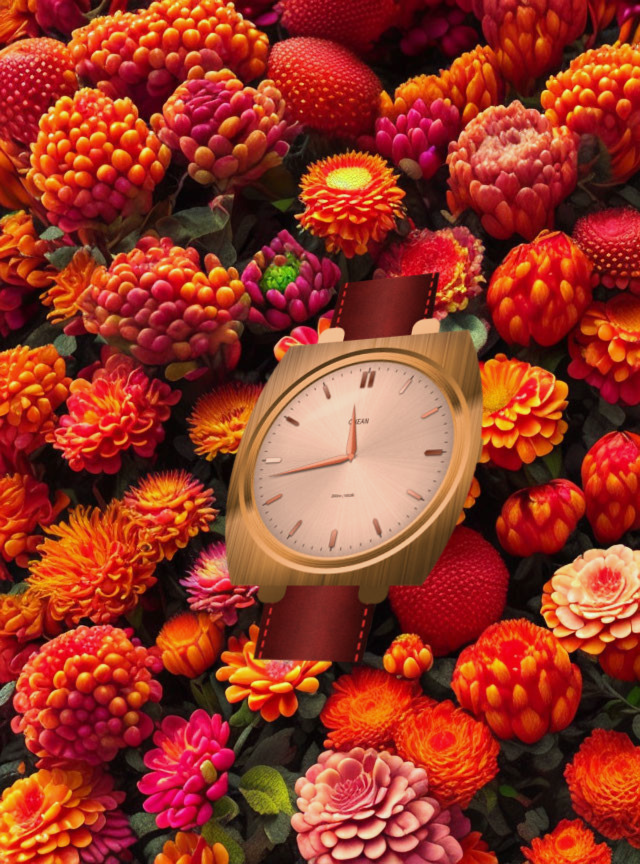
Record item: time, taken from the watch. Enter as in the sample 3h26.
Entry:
11h43
